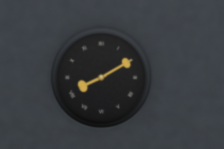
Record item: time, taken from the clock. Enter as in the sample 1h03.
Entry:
8h10
